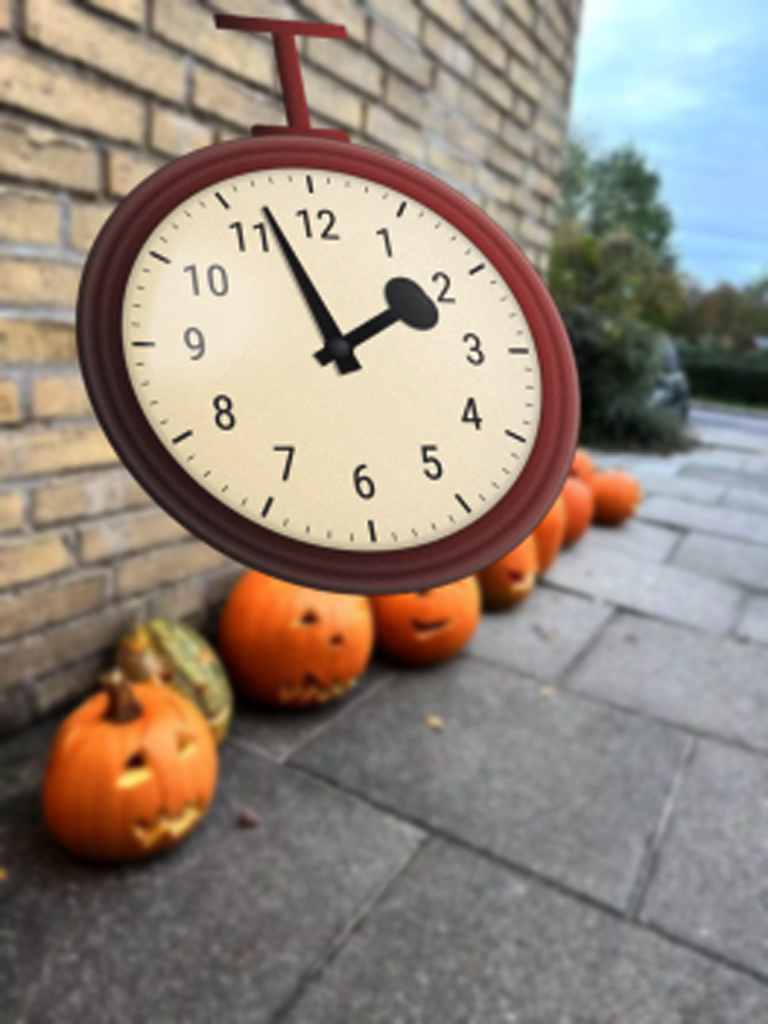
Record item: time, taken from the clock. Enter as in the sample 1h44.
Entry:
1h57
